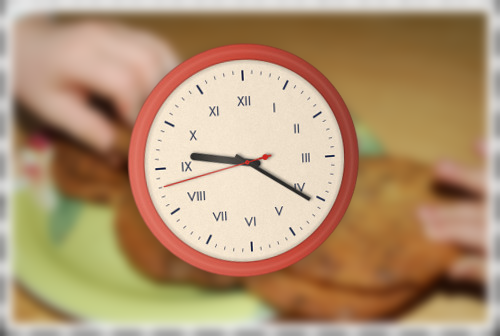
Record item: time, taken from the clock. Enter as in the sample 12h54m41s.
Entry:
9h20m43s
